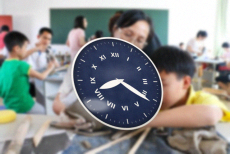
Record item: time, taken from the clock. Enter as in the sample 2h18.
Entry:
8h21
